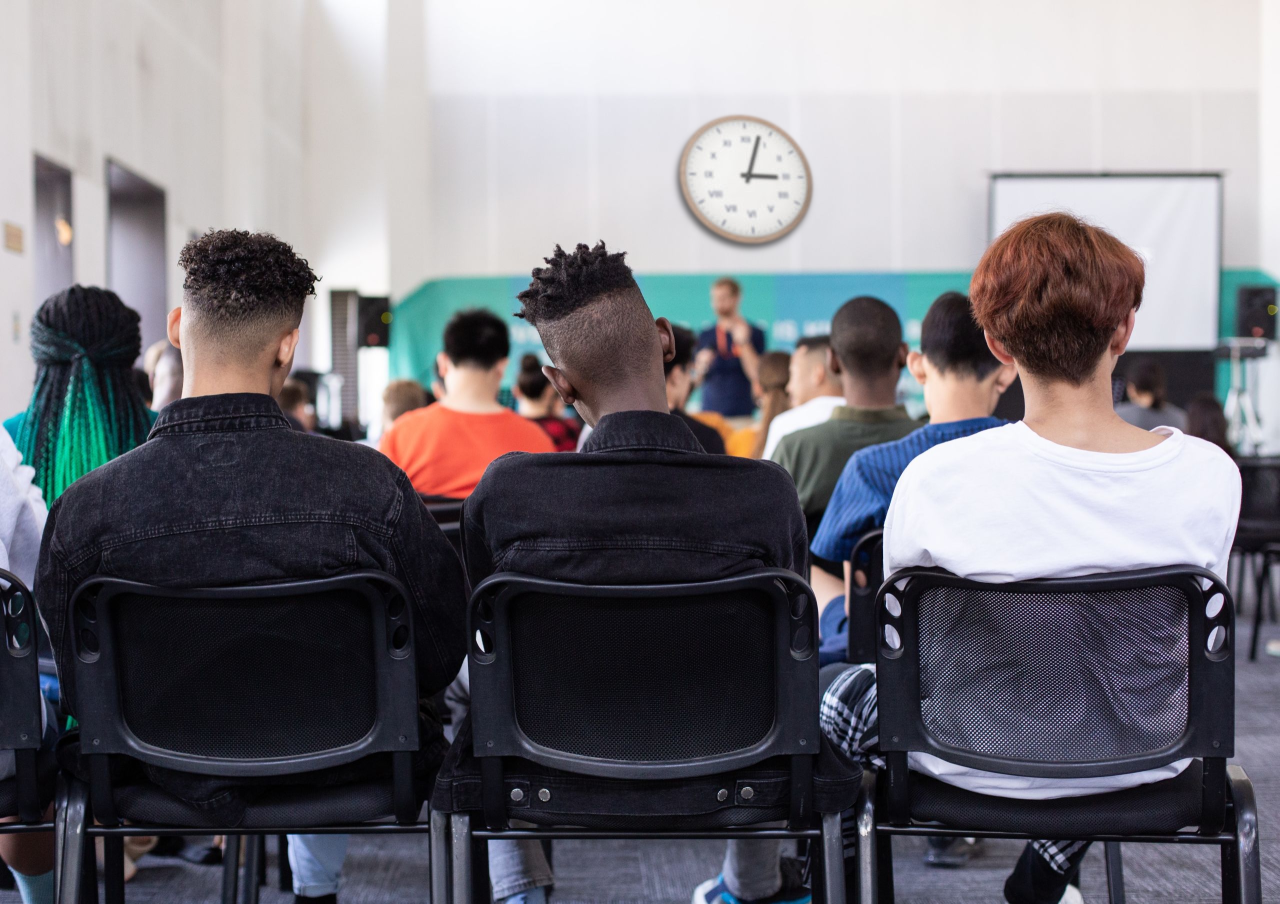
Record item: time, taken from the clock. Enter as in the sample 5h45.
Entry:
3h03
